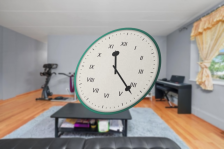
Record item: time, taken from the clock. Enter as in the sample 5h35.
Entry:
11h22
